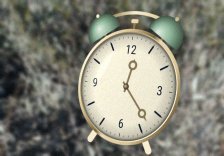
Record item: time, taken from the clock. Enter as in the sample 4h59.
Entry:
12h23
